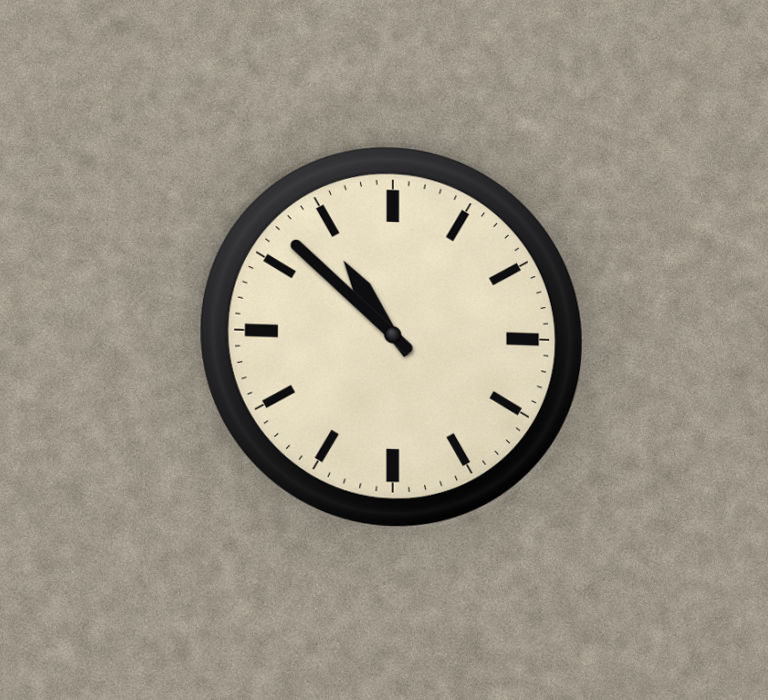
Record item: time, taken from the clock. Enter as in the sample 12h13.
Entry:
10h52
